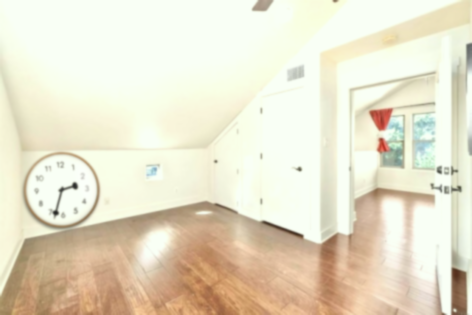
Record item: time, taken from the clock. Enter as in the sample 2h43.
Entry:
2h33
